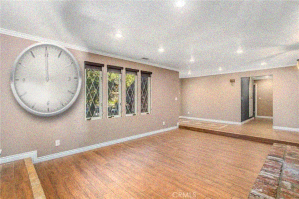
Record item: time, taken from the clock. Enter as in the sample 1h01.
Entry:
12h00
